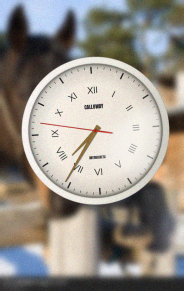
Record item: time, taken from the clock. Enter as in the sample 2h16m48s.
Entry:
7h35m47s
